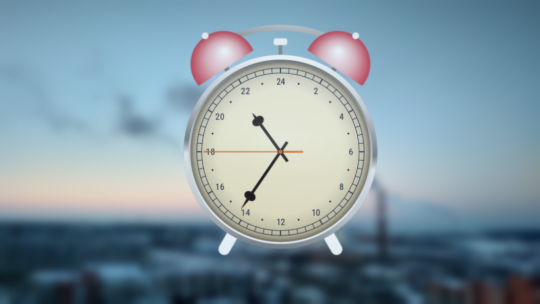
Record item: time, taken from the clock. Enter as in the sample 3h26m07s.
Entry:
21h35m45s
